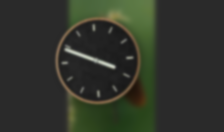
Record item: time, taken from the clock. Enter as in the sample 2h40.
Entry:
3h49
